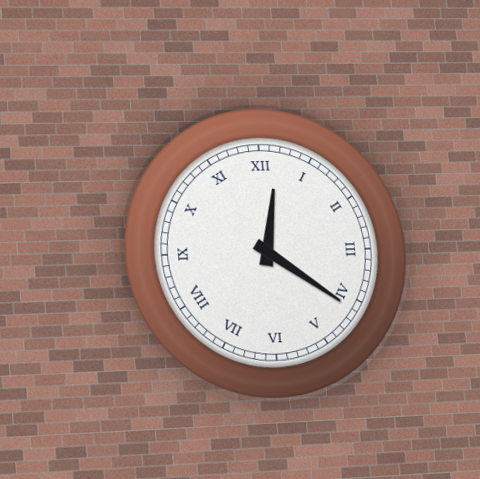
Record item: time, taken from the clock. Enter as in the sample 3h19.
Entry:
12h21
